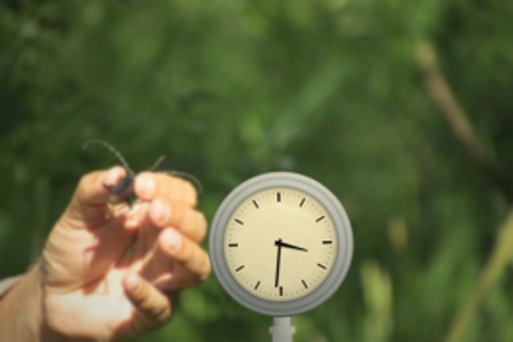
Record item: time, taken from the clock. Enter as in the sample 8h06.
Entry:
3h31
